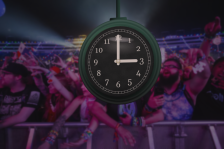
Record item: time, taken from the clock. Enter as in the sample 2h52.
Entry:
3h00
